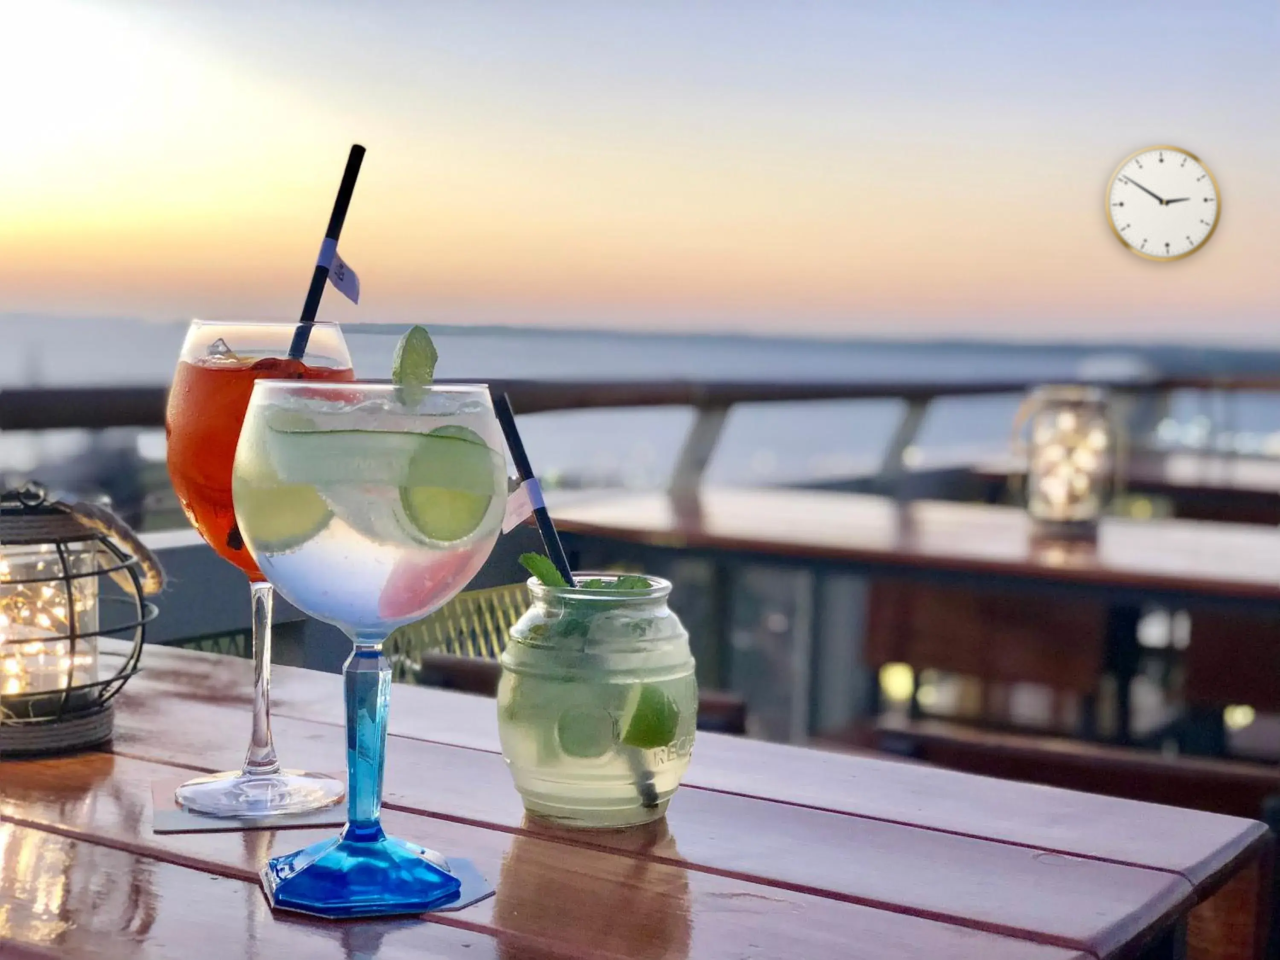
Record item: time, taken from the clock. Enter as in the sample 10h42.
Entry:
2h51
